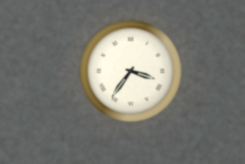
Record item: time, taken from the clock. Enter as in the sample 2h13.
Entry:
3h36
